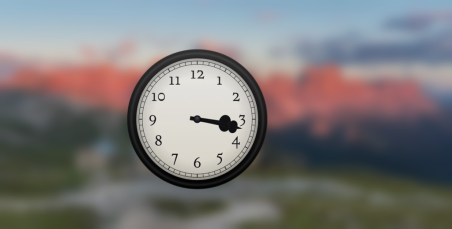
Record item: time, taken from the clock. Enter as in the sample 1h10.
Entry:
3h17
